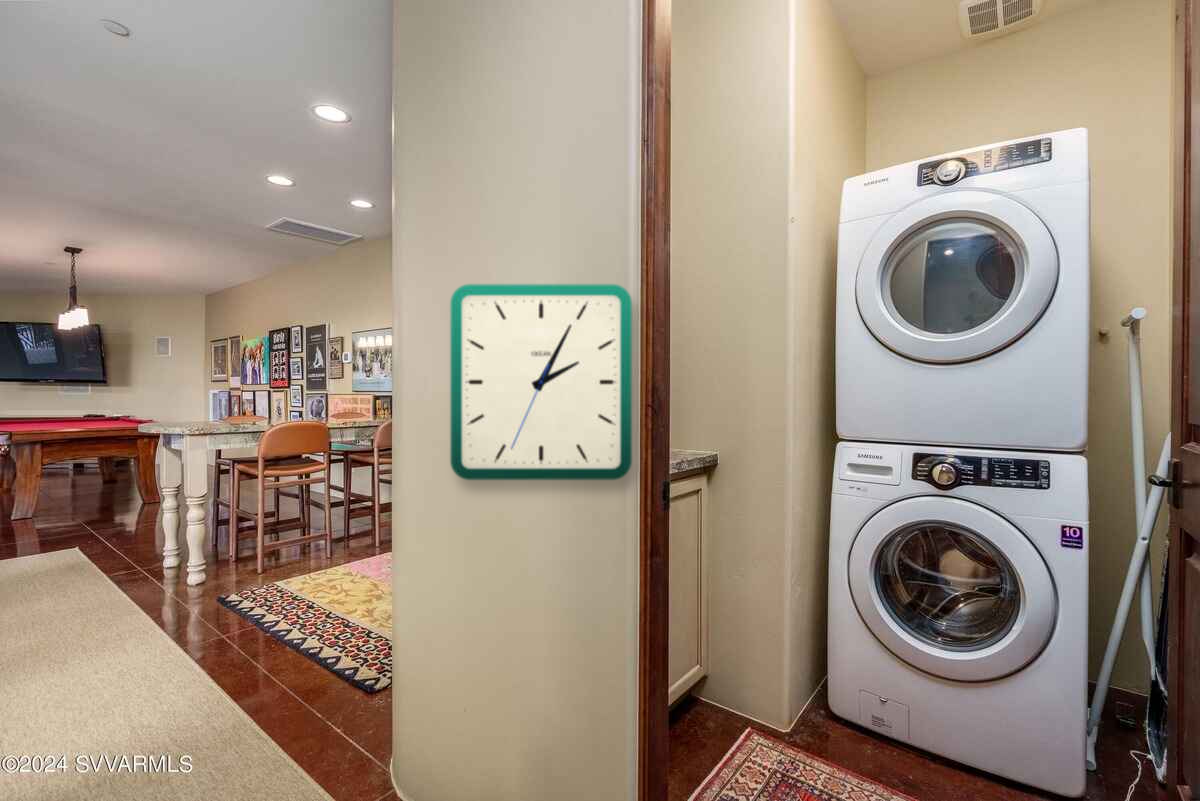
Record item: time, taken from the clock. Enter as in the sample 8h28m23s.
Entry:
2h04m34s
